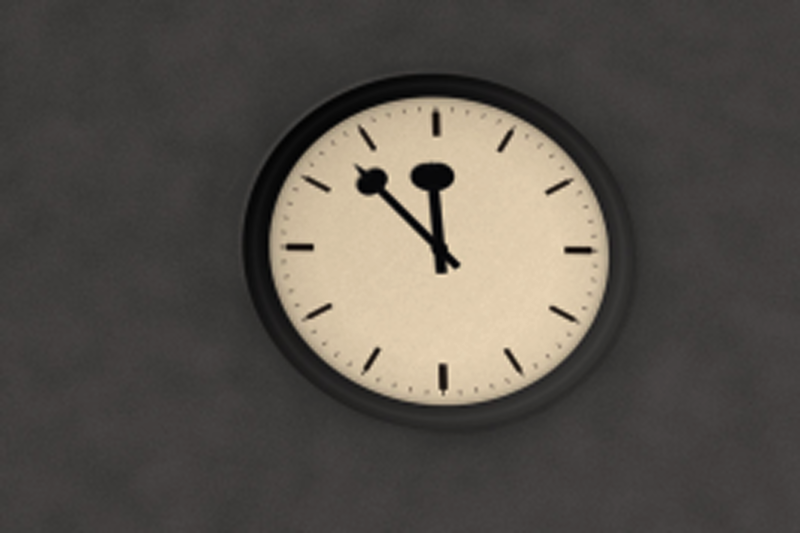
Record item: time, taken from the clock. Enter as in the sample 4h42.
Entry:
11h53
